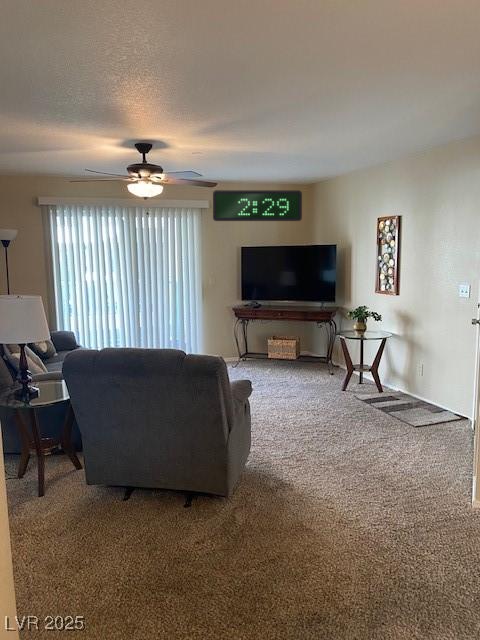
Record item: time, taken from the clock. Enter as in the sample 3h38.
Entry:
2h29
